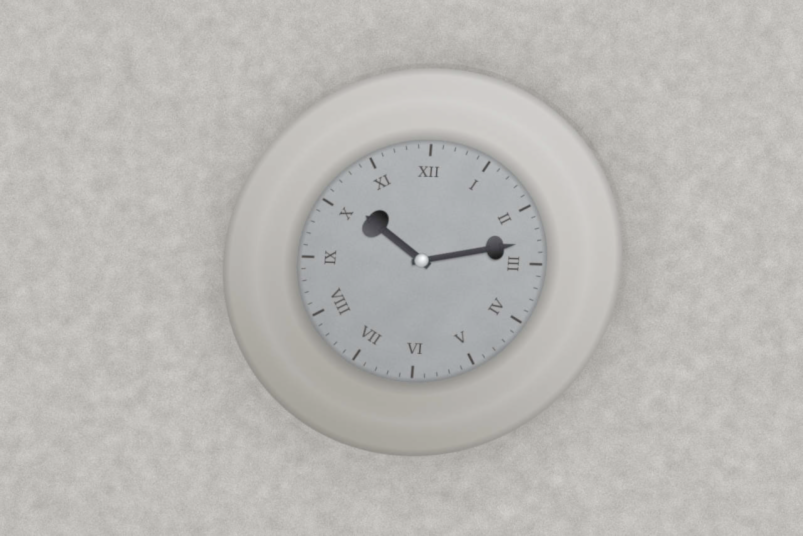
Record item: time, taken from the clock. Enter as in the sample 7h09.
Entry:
10h13
